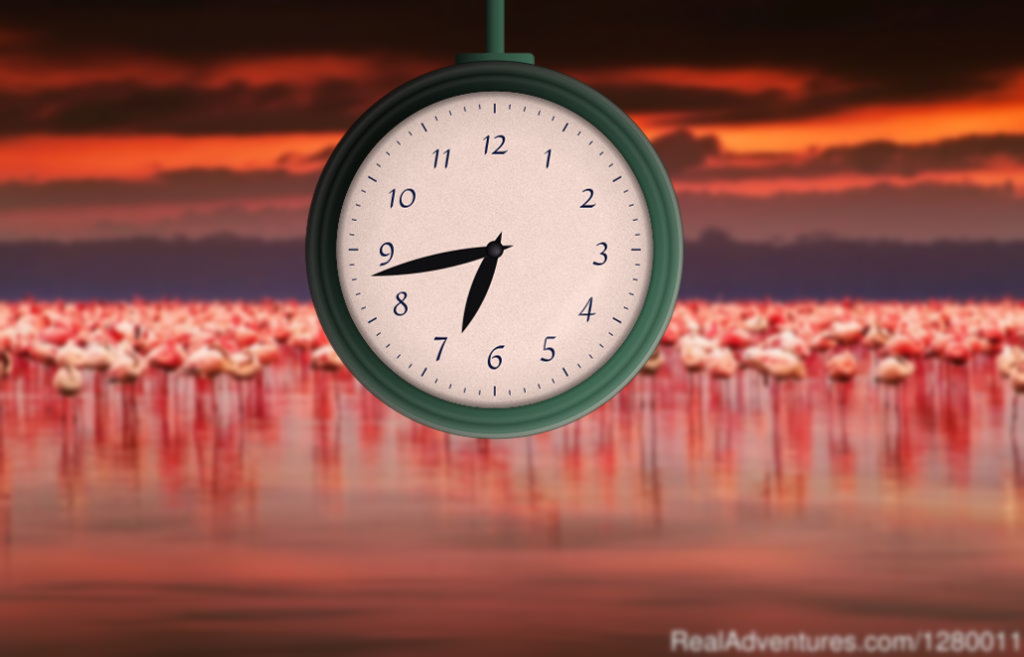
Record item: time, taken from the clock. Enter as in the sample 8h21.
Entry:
6h43
